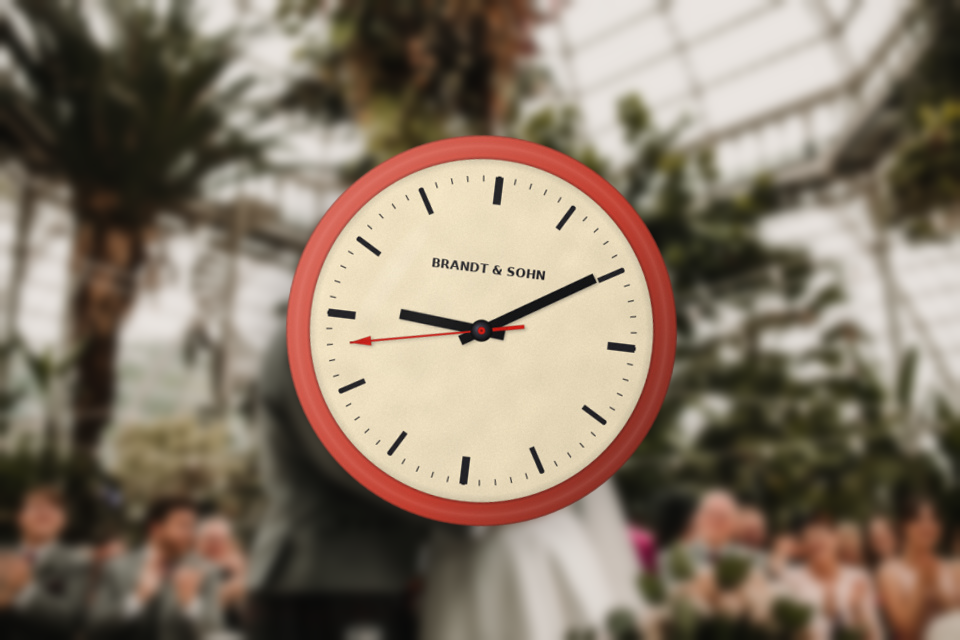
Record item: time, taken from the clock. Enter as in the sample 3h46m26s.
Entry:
9h09m43s
